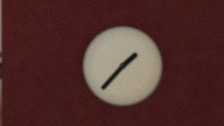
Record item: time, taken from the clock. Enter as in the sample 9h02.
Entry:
1h37
